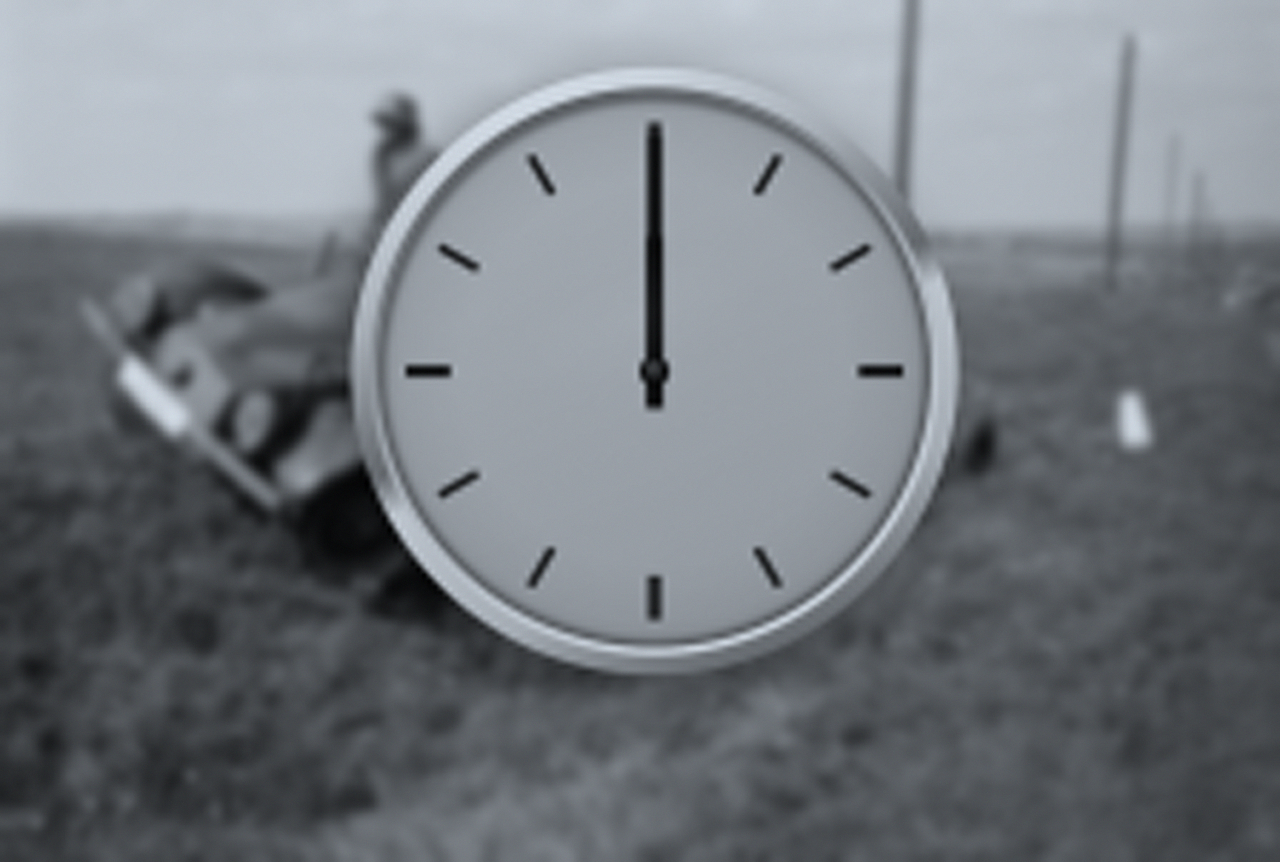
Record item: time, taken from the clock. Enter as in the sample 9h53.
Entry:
12h00
